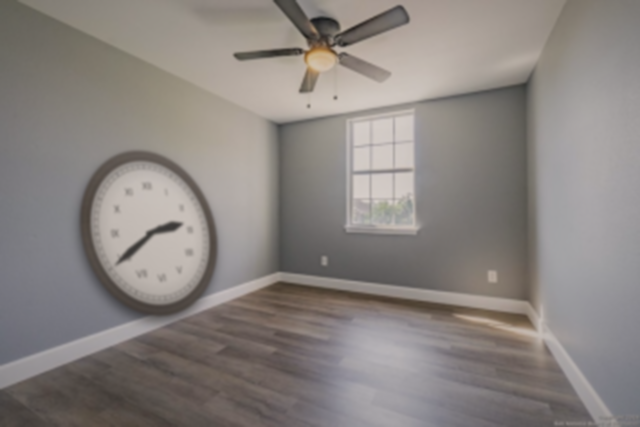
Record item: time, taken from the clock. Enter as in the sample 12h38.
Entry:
2h40
